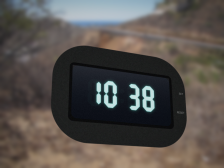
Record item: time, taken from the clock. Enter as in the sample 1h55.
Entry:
10h38
